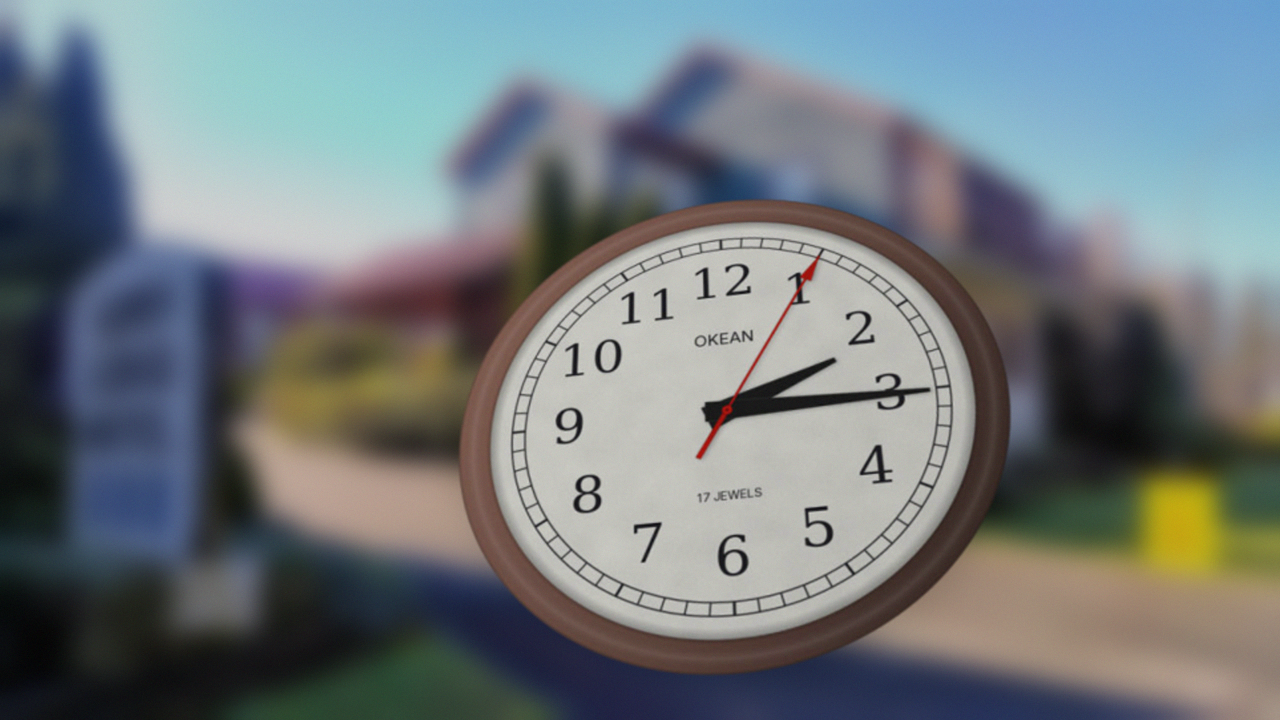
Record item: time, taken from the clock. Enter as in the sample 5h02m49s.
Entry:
2h15m05s
